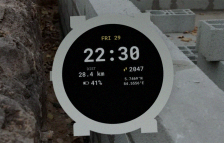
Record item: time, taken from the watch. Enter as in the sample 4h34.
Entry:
22h30
